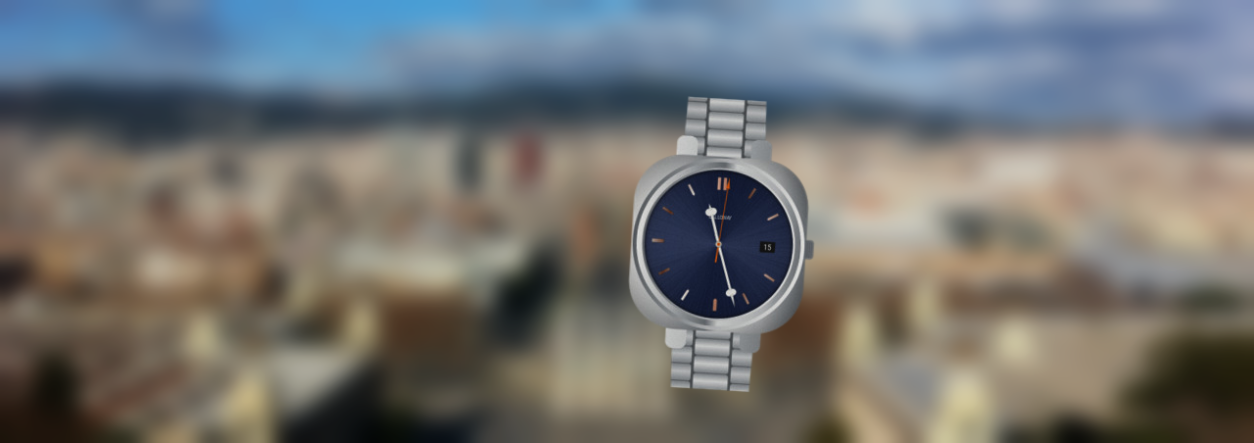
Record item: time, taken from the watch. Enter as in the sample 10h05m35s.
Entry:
11h27m01s
